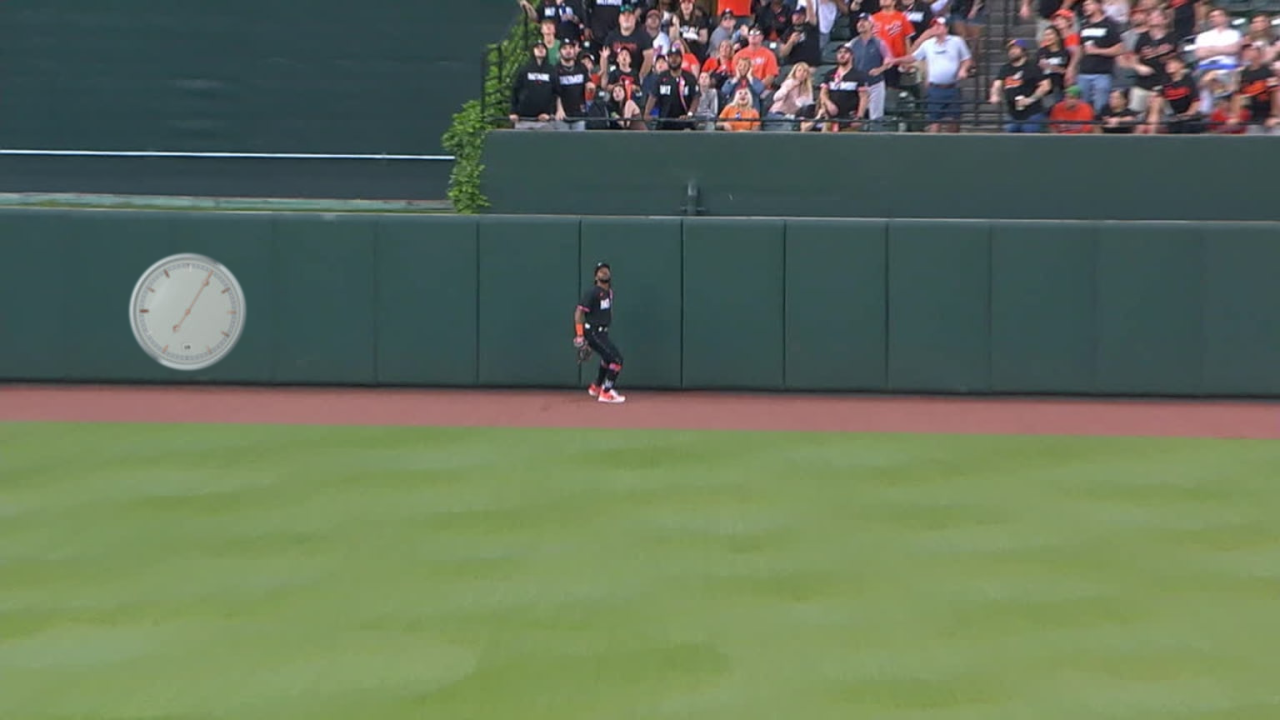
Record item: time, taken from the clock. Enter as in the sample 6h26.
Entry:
7h05
